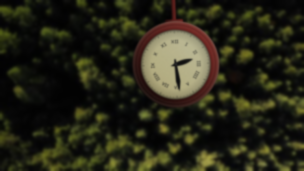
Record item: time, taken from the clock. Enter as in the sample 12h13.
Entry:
2h29
